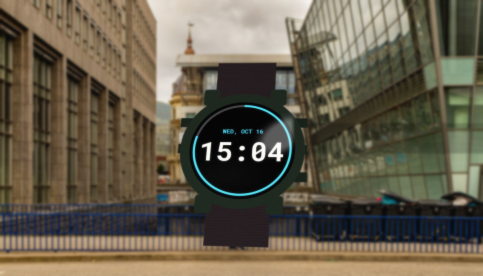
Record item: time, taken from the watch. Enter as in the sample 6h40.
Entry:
15h04
